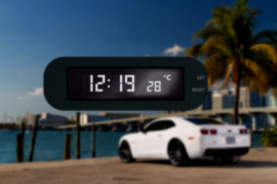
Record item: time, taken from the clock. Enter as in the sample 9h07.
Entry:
12h19
